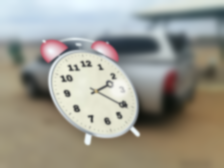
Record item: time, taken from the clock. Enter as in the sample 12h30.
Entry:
2h21
